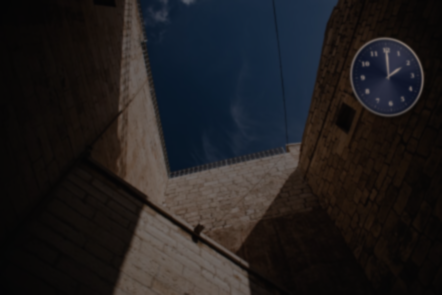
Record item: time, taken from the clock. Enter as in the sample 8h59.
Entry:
2h00
